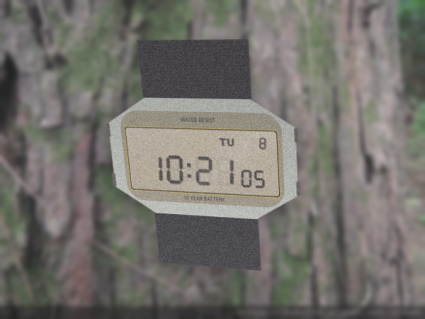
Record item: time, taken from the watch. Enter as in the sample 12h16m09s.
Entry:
10h21m05s
